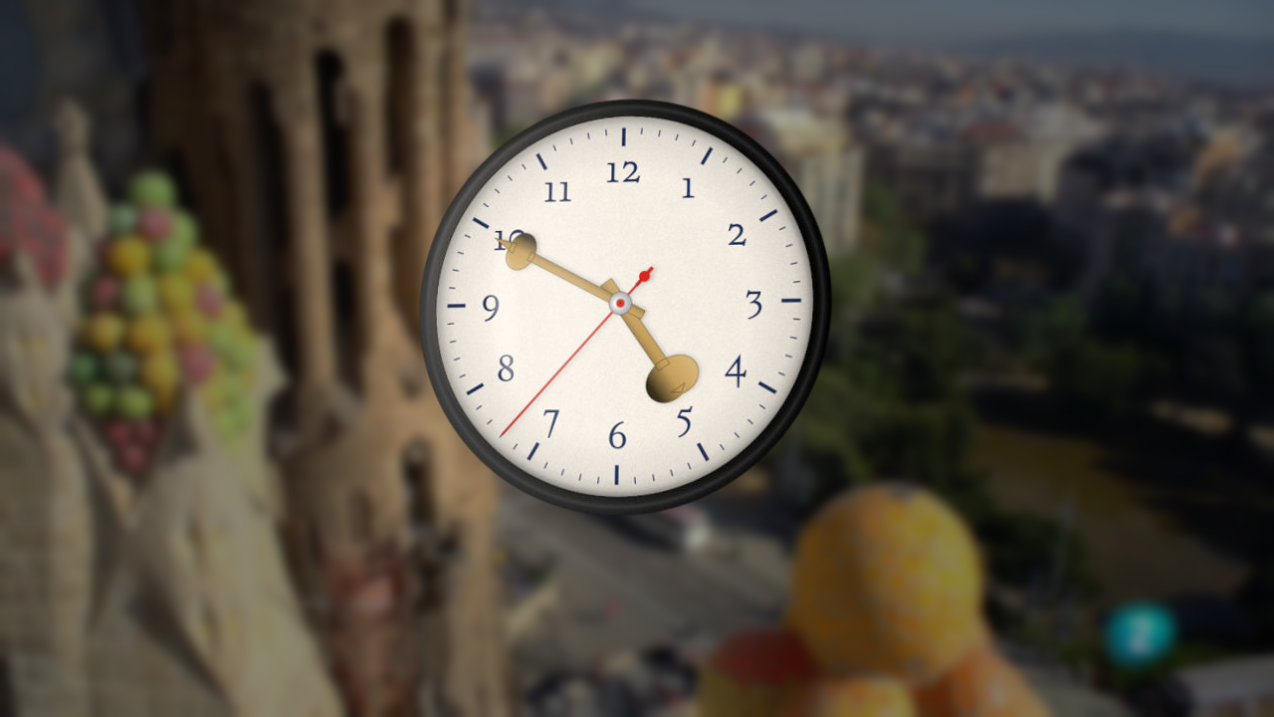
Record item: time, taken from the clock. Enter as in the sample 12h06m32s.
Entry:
4h49m37s
